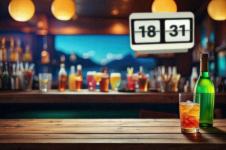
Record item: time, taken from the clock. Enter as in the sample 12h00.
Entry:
18h31
